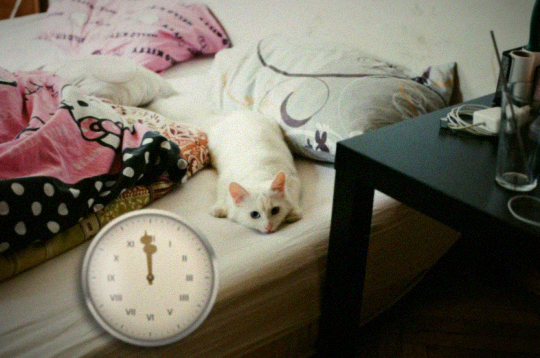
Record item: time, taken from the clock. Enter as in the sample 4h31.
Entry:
11h59
